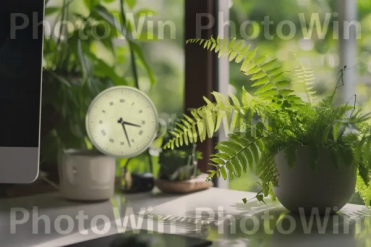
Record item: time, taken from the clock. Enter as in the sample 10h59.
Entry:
3h27
